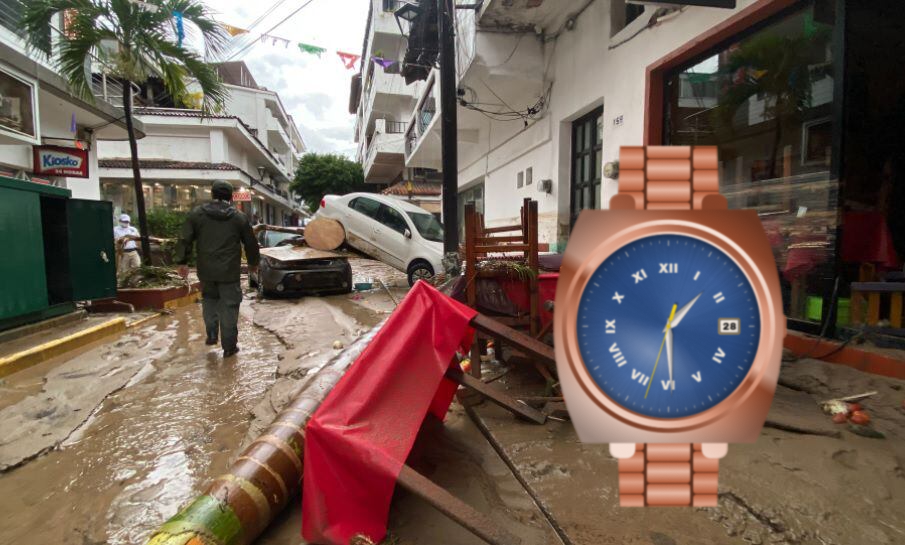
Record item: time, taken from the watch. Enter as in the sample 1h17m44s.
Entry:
1h29m33s
